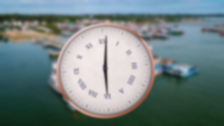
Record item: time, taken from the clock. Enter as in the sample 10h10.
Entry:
6h01
